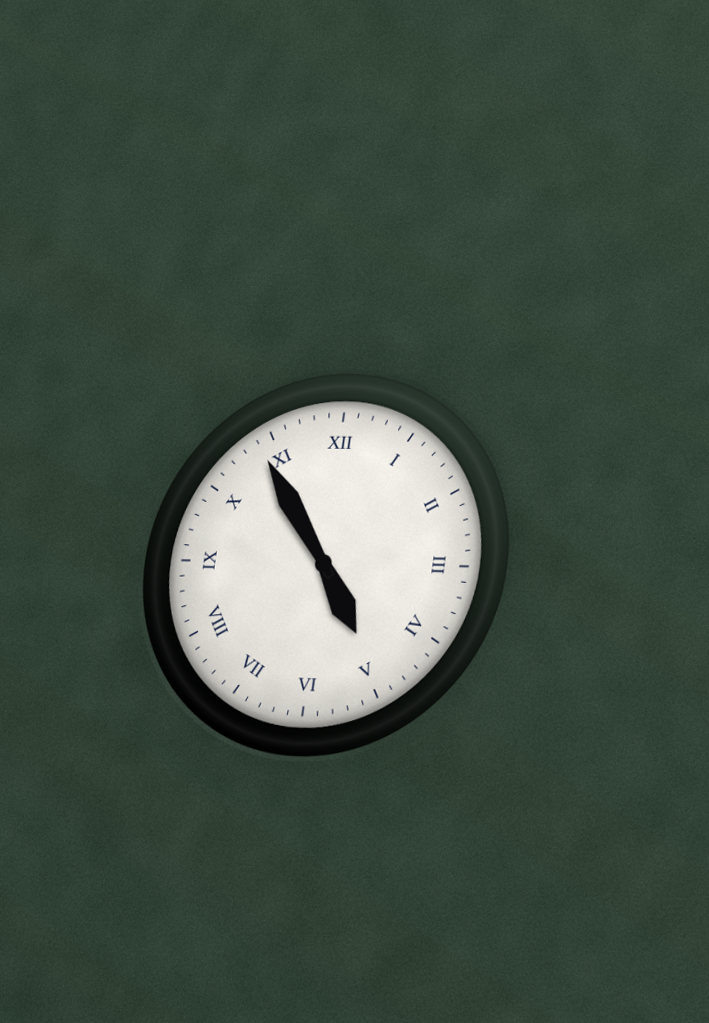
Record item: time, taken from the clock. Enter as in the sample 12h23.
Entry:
4h54
